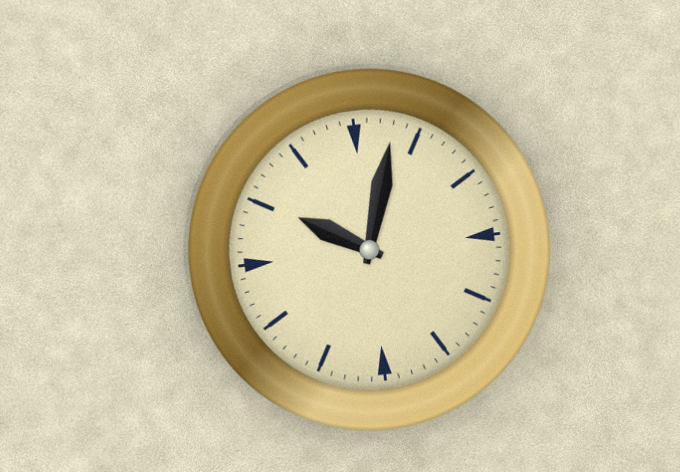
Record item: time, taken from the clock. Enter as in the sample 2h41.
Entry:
10h03
